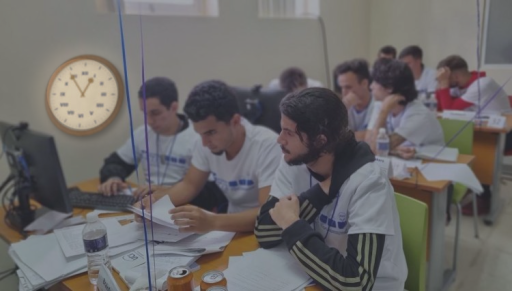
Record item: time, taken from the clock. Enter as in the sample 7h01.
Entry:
12h54
